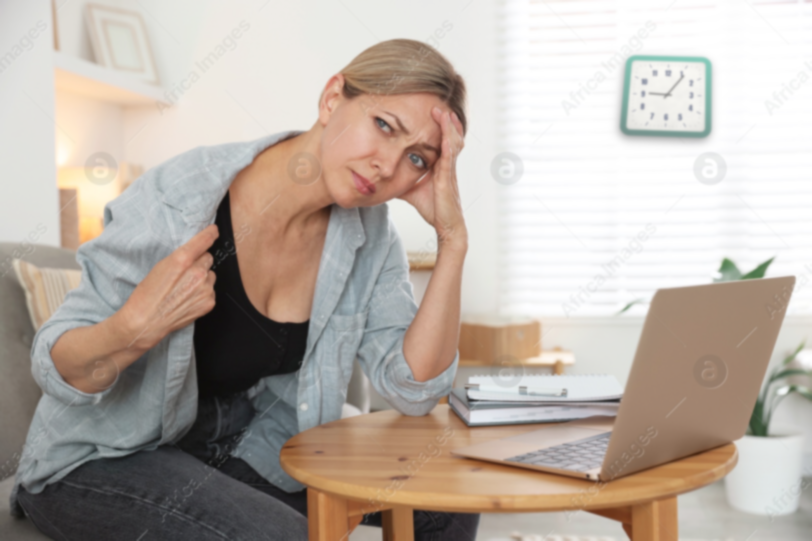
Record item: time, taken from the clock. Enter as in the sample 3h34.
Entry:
9h06
